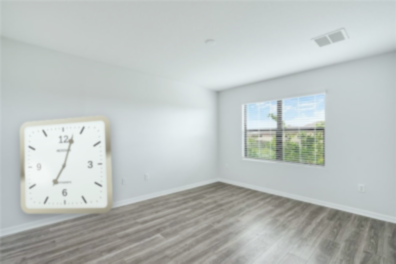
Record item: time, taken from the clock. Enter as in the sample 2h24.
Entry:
7h03
